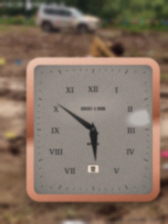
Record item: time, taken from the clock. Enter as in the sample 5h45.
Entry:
5h51
